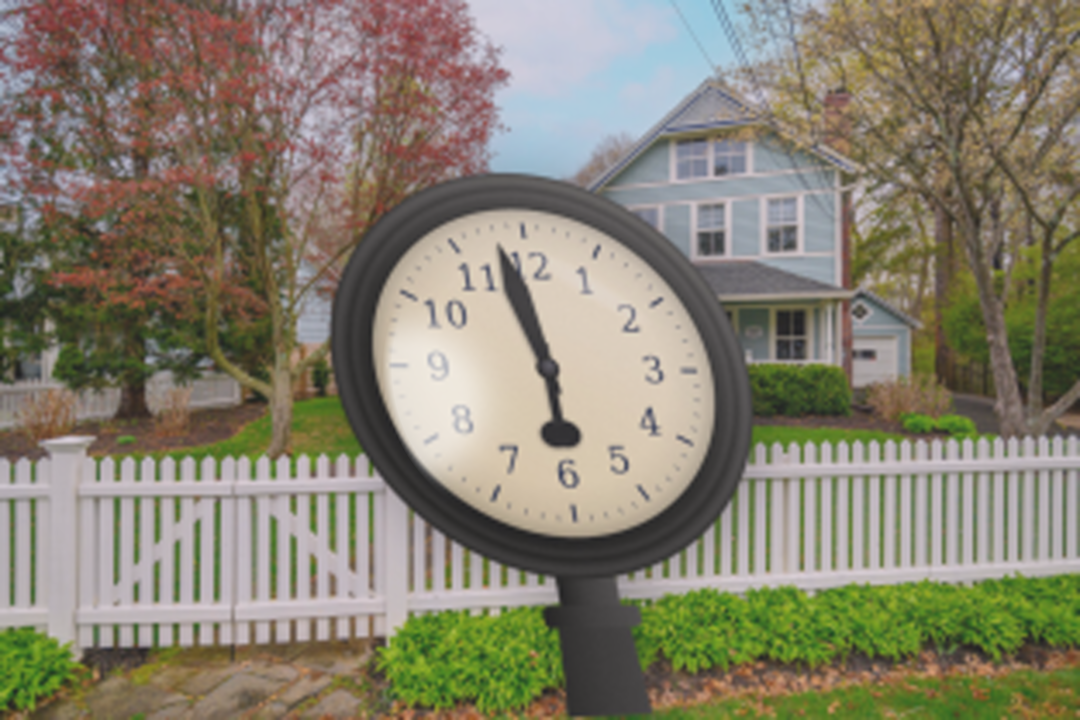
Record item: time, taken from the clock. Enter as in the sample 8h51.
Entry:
5h58
